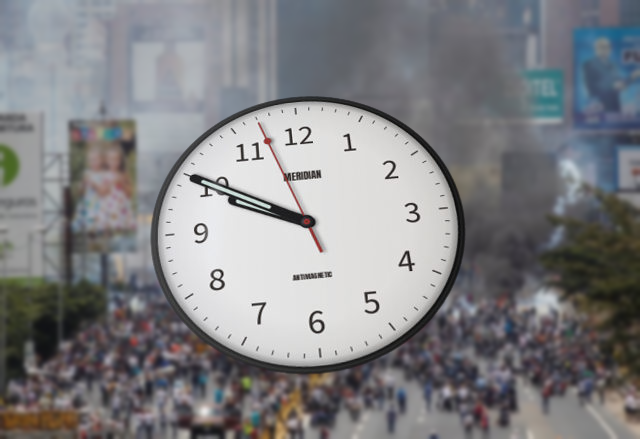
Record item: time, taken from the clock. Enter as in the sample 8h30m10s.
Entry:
9h49m57s
